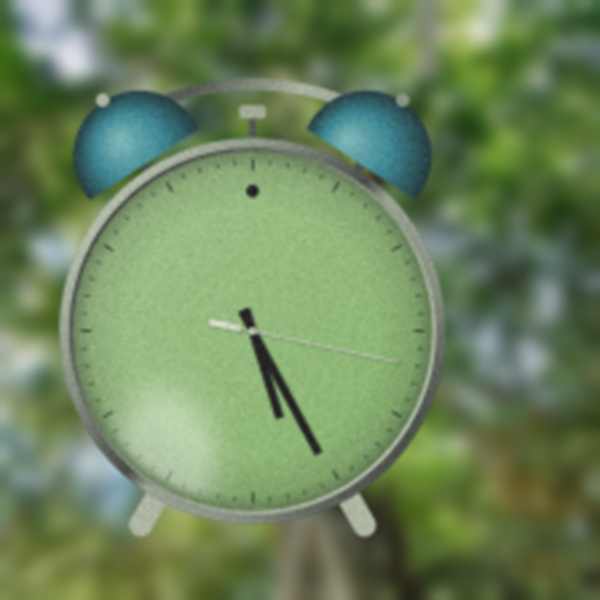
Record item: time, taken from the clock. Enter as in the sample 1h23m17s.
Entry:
5h25m17s
